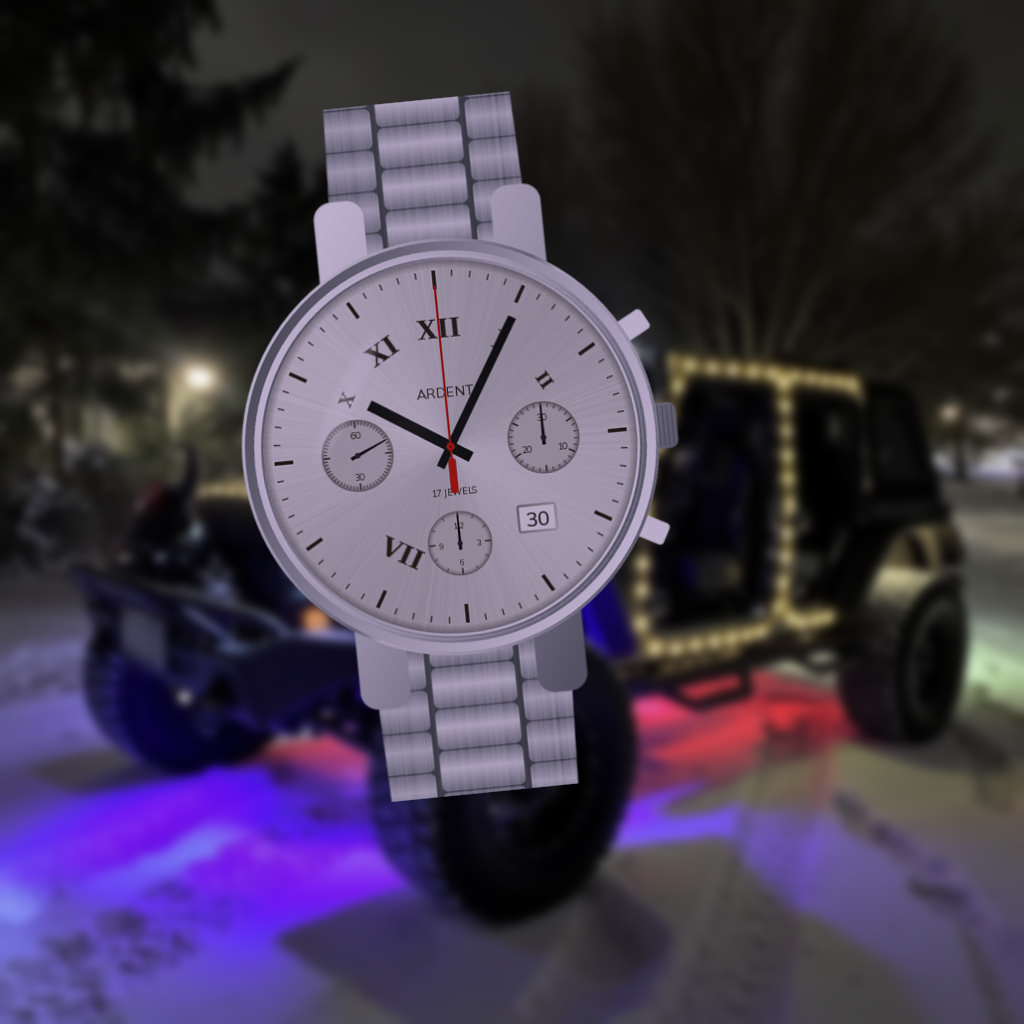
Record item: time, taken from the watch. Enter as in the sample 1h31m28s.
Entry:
10h05m11s
